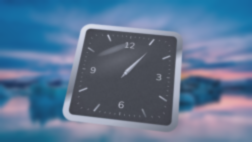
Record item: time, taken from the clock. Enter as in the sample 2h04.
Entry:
1h06
